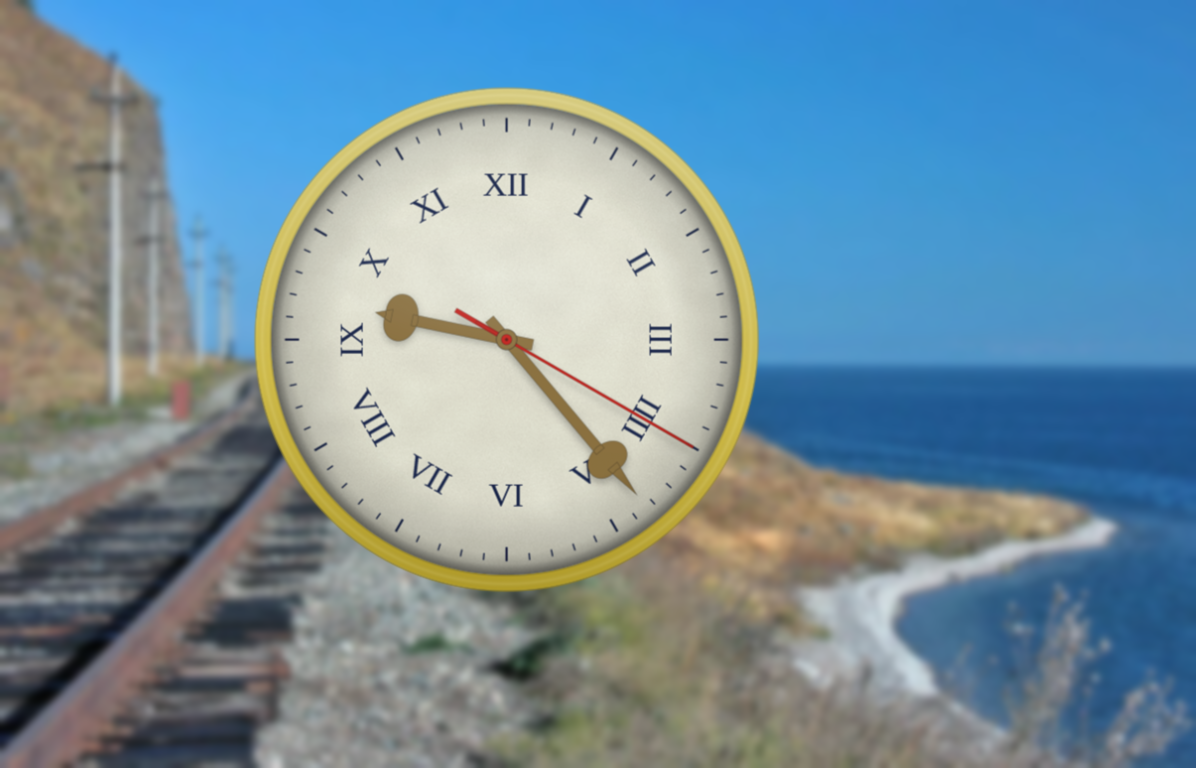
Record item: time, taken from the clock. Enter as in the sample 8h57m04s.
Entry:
9h23m20s
